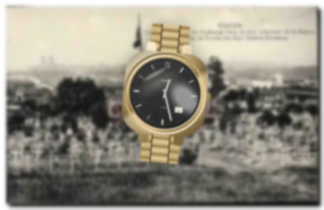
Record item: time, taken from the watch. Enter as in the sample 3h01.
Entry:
12h27
